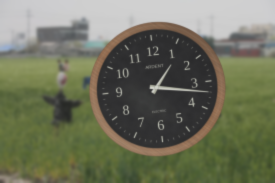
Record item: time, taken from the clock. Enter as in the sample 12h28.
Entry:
1h17
